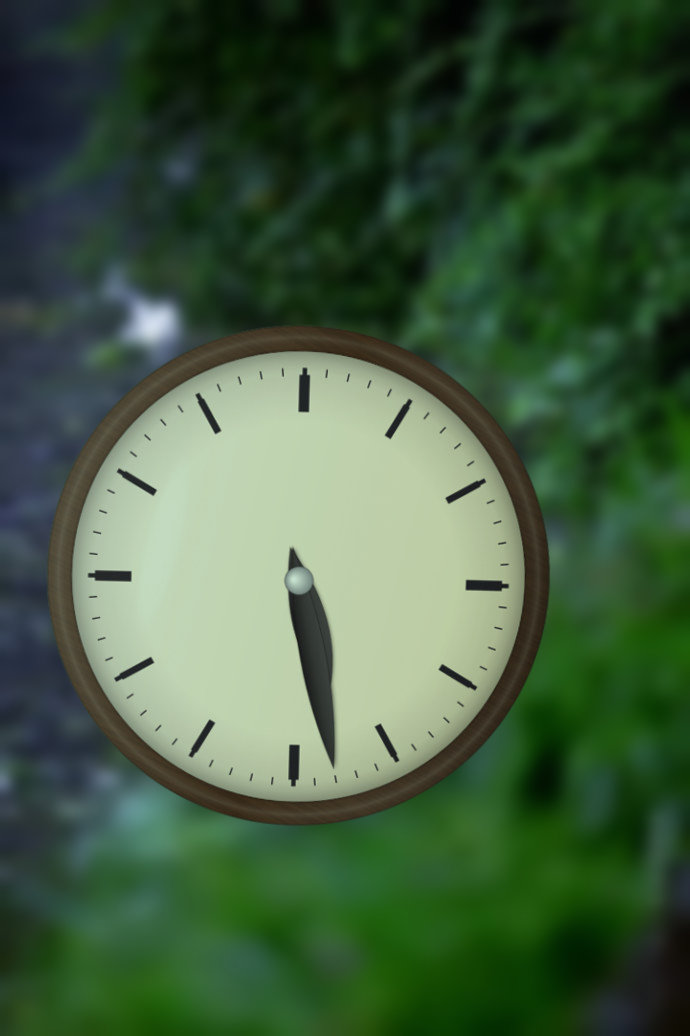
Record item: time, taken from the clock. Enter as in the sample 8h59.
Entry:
5h28
